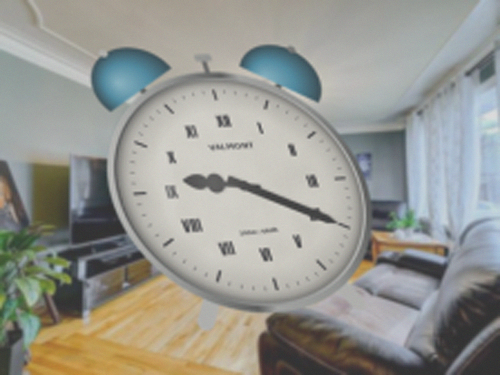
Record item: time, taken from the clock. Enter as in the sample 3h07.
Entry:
9h20
